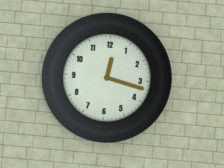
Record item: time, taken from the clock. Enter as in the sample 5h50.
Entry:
12h17
